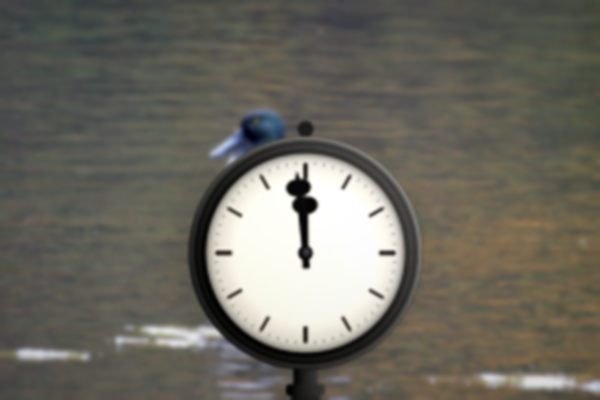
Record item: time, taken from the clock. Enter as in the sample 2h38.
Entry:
11h59
